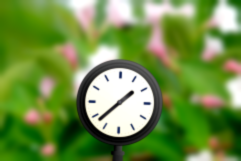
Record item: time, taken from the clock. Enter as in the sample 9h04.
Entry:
1h38
